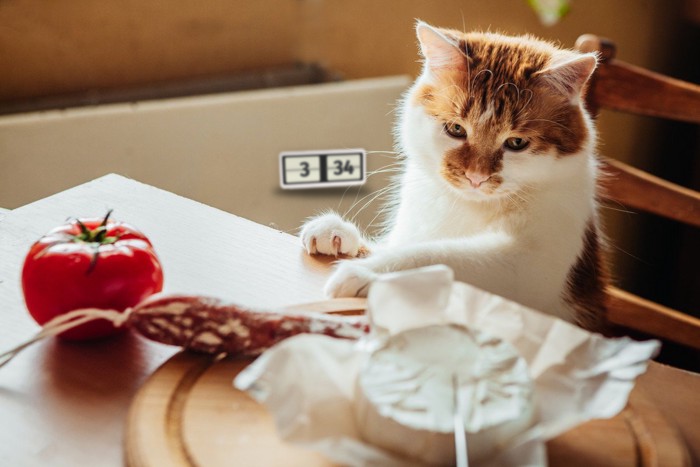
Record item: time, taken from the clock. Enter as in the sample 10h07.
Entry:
3h34
